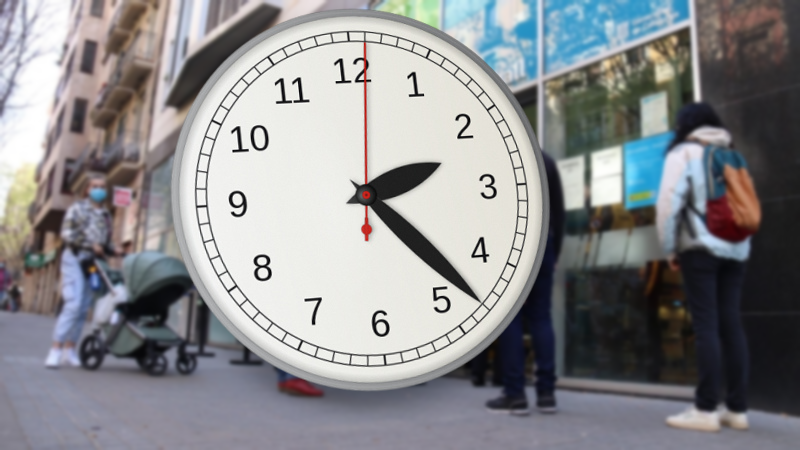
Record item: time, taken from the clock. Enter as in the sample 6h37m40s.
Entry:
2h23m01s
